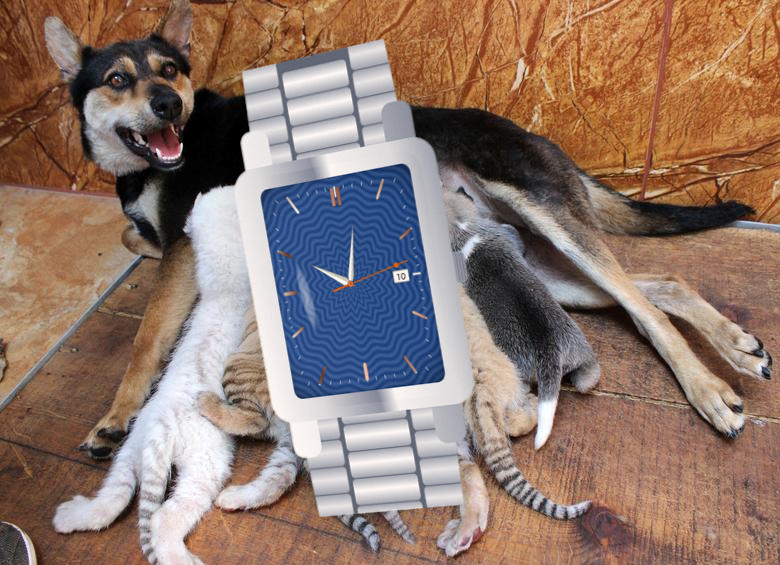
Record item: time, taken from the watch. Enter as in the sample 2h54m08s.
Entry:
10h02m13s
